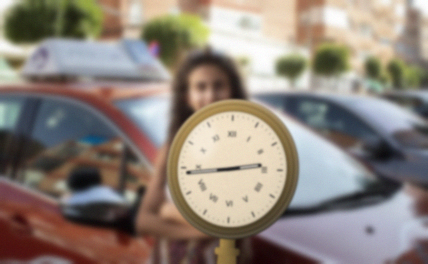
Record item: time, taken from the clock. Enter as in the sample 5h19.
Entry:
2h44
